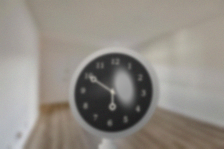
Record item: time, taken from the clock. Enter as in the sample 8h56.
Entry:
5h50
